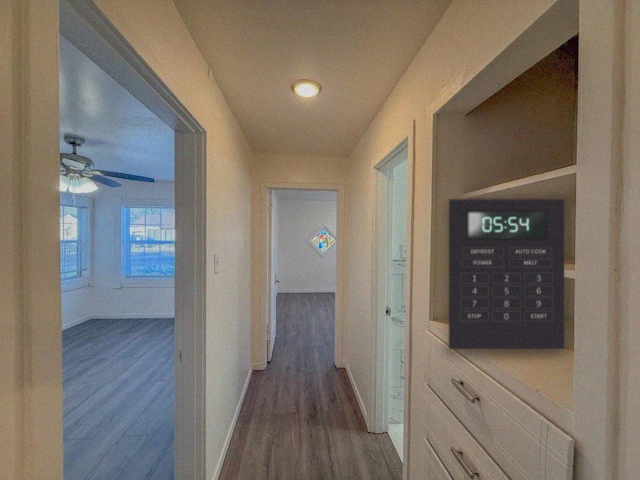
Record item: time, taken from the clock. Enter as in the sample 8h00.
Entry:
5h54
